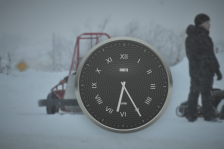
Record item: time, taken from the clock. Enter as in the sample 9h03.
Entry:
6h25
